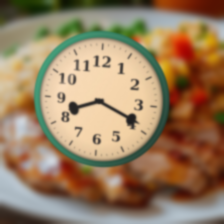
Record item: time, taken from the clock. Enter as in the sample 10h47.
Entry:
8h19
